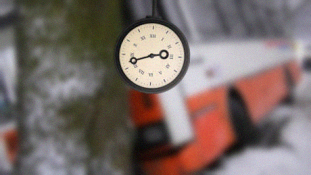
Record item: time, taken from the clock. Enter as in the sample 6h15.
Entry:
2h42
